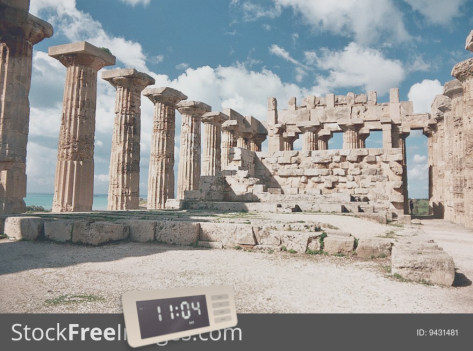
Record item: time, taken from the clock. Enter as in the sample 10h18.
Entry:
11h04
